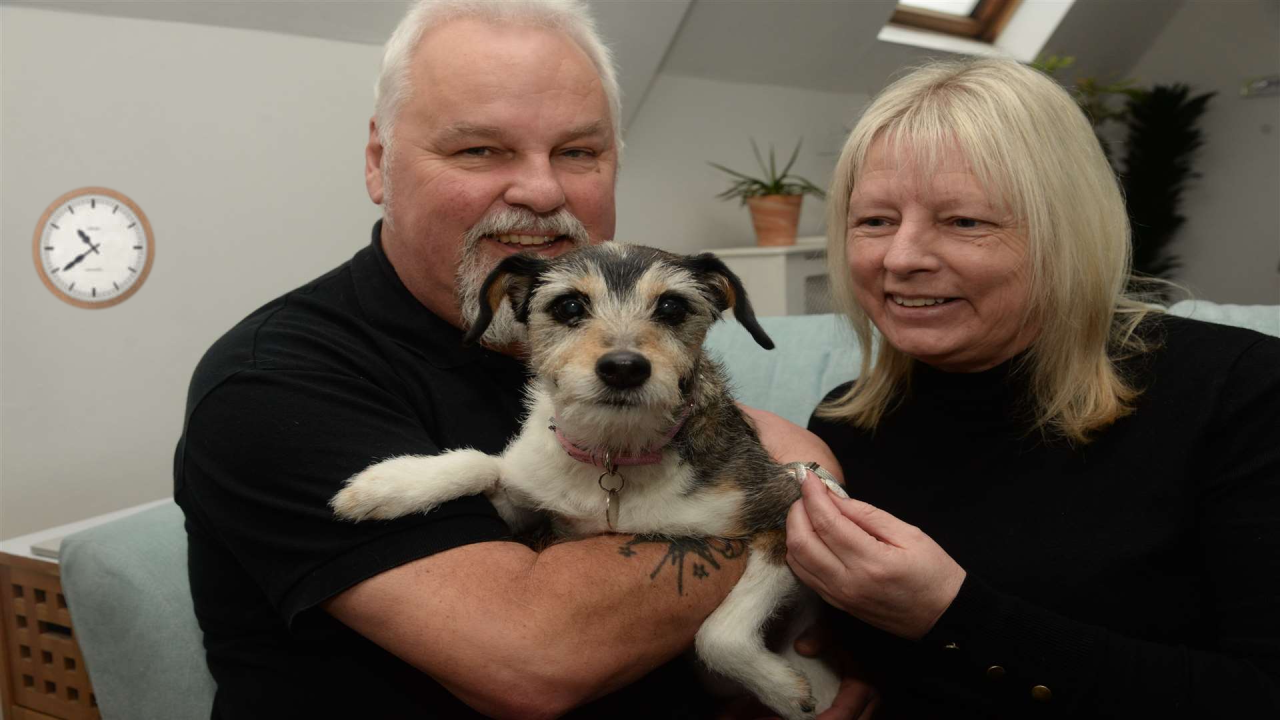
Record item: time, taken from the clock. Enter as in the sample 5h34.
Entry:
10h39
